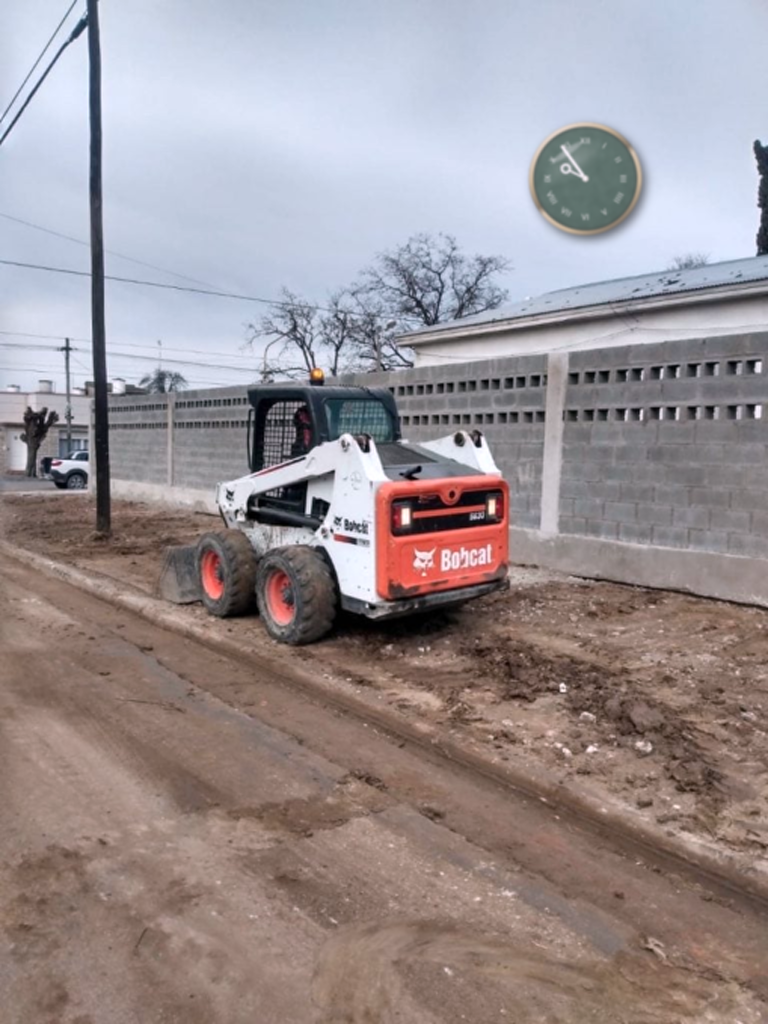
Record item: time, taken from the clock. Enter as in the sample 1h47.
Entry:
9h54
